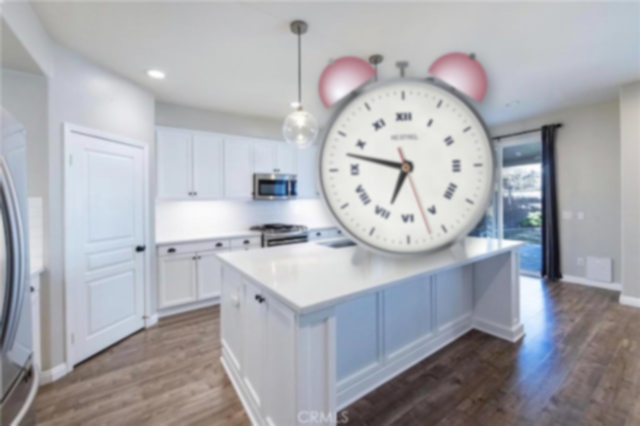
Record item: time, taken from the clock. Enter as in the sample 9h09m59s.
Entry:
6h47m27s
